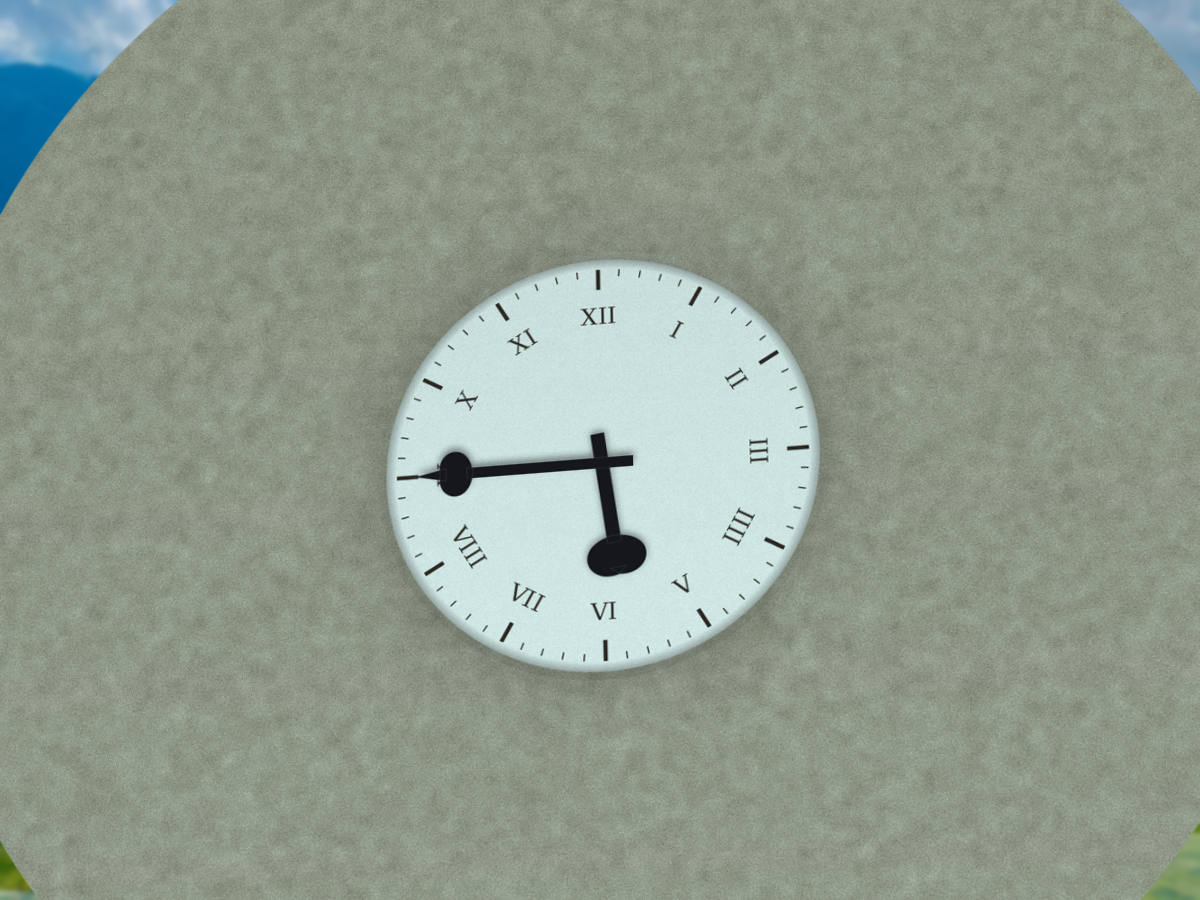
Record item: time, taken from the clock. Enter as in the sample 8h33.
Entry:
5h45
